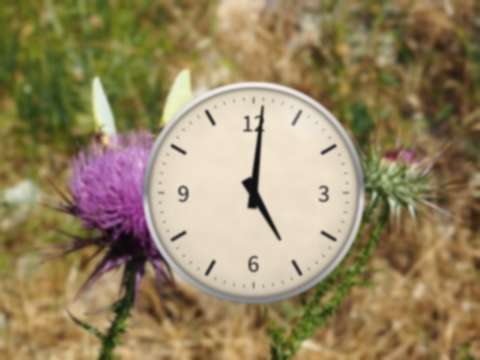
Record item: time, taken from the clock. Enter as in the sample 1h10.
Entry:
5h01
